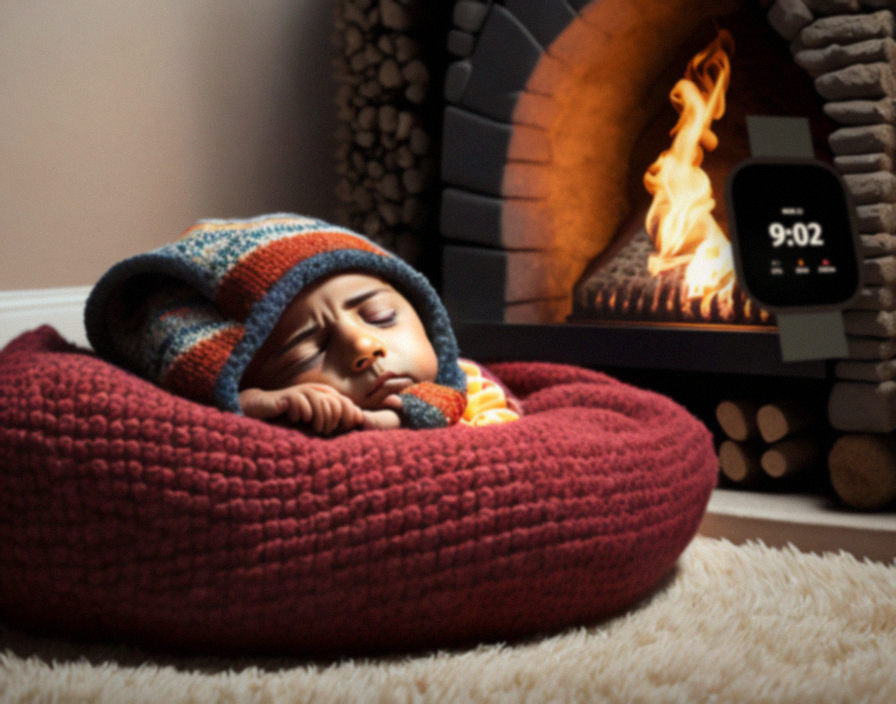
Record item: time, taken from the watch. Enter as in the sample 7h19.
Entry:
9h02
